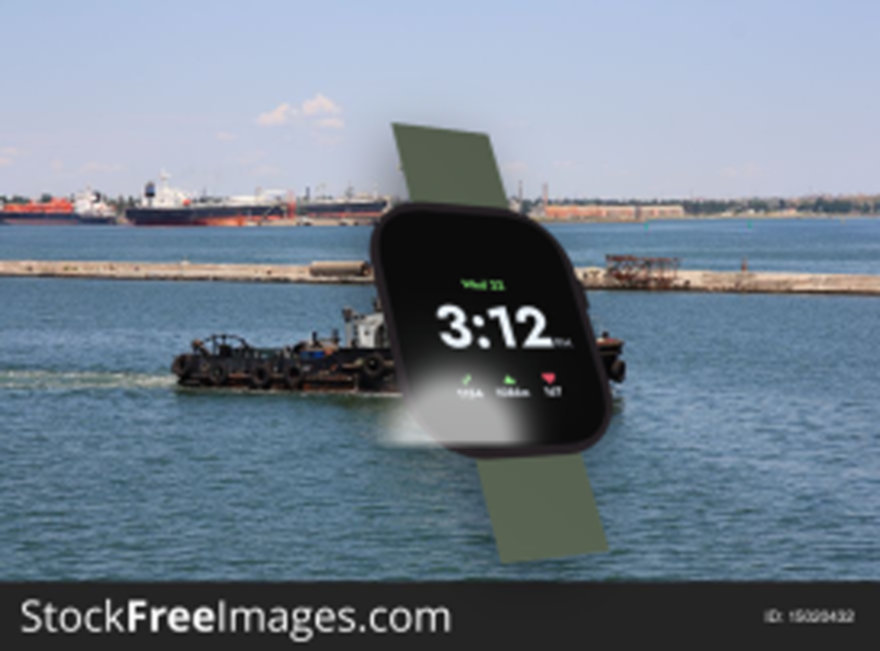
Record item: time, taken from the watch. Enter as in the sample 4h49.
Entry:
3h12
